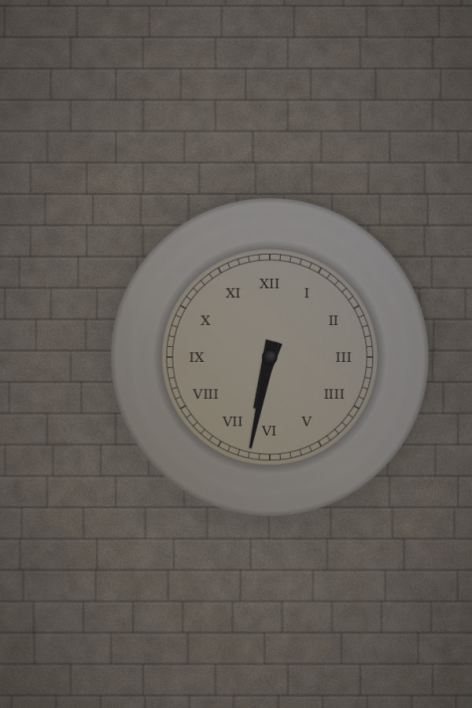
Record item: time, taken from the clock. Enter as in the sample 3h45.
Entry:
6h32
